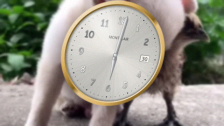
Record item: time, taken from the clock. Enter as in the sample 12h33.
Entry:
6h01
